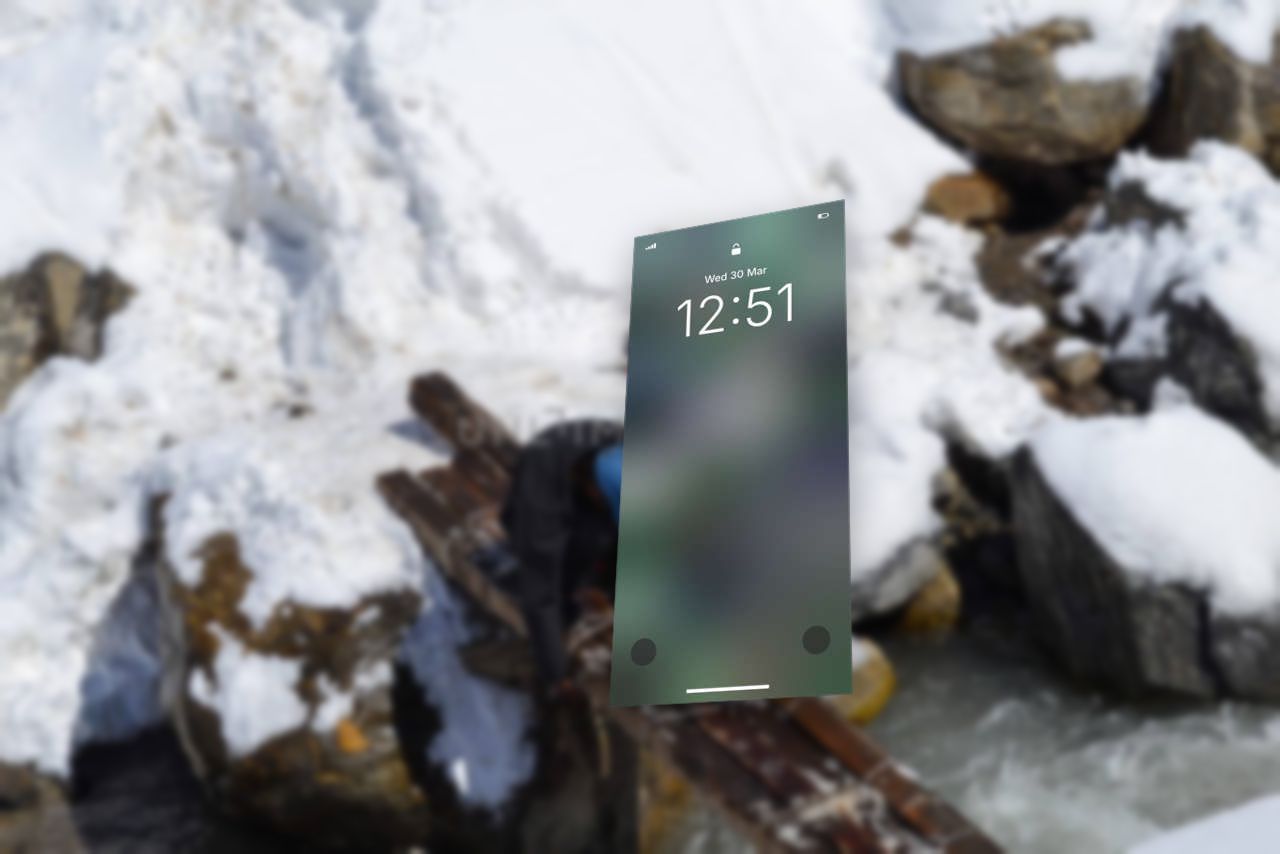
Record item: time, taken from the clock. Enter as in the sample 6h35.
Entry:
12h51
